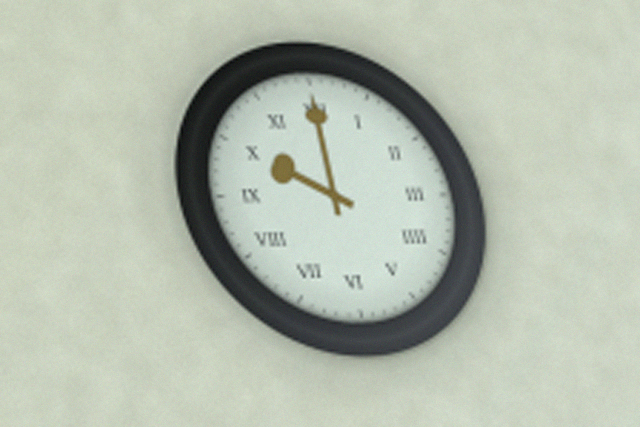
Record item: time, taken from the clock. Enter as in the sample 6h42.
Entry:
10h00
